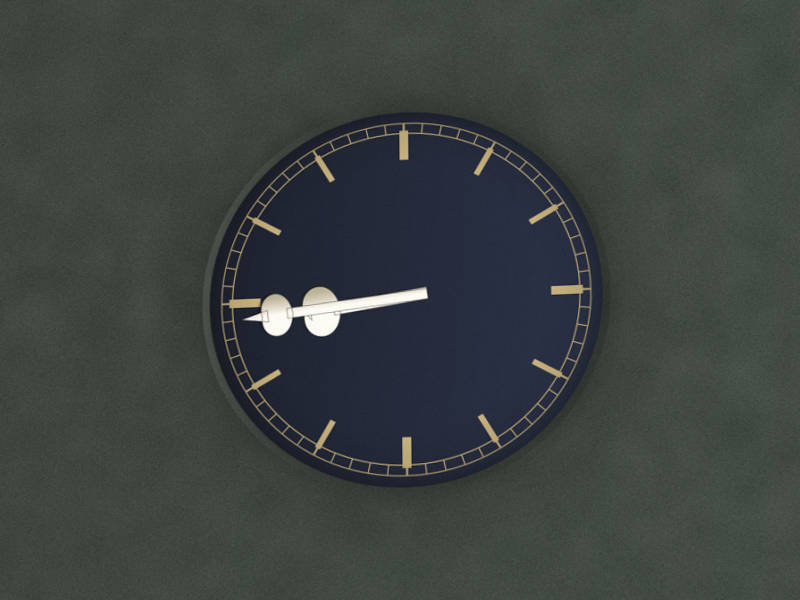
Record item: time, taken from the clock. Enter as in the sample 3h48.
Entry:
8h44
